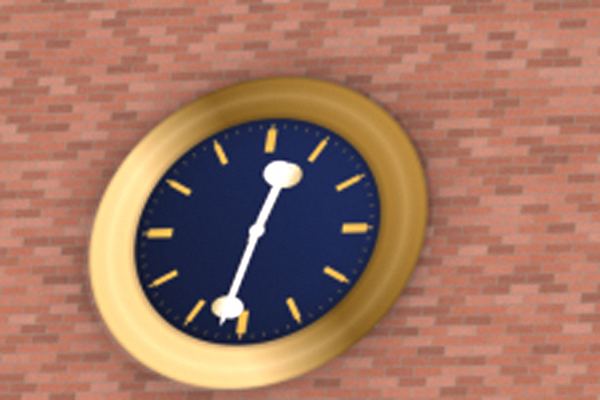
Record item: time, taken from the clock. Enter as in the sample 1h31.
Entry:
12h32
